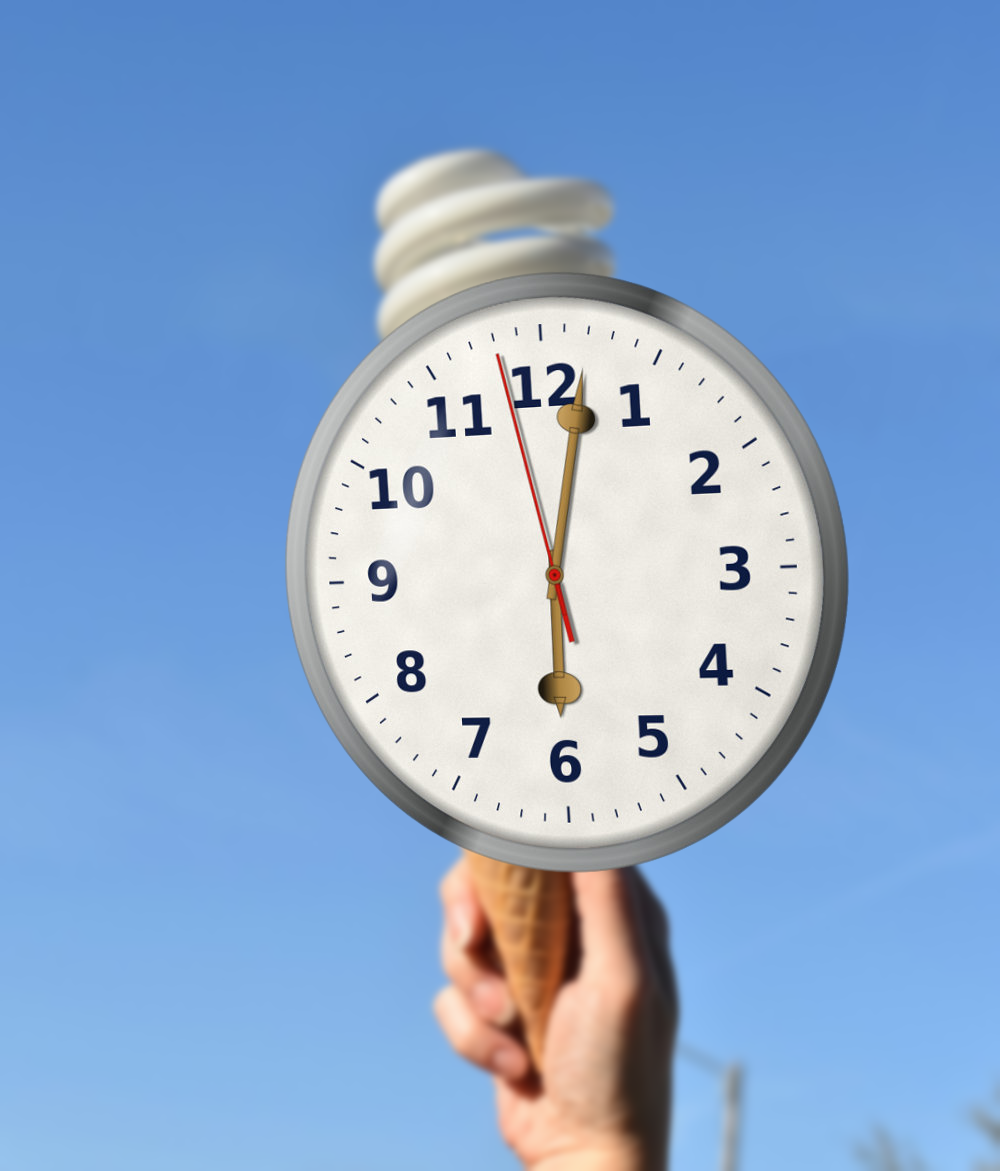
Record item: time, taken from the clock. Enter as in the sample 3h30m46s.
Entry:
6h01m58s
